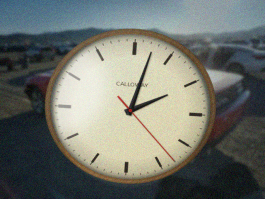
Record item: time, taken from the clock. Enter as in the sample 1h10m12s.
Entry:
2h02m23s
